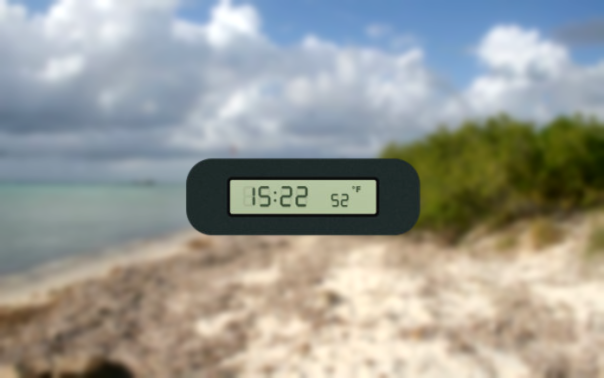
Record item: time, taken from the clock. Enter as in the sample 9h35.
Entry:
15h22
